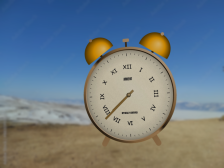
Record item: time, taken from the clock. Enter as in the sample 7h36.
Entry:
7h38
